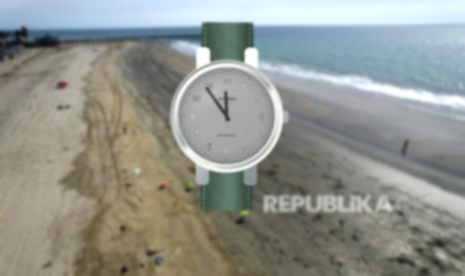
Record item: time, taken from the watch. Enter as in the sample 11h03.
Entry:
11h54
